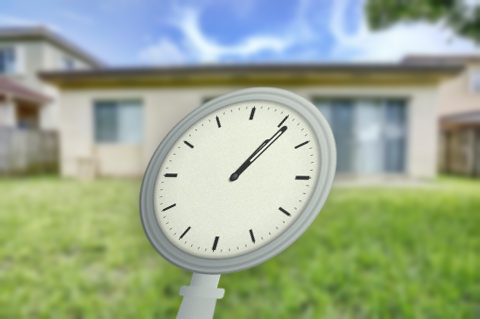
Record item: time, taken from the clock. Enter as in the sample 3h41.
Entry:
1h06
